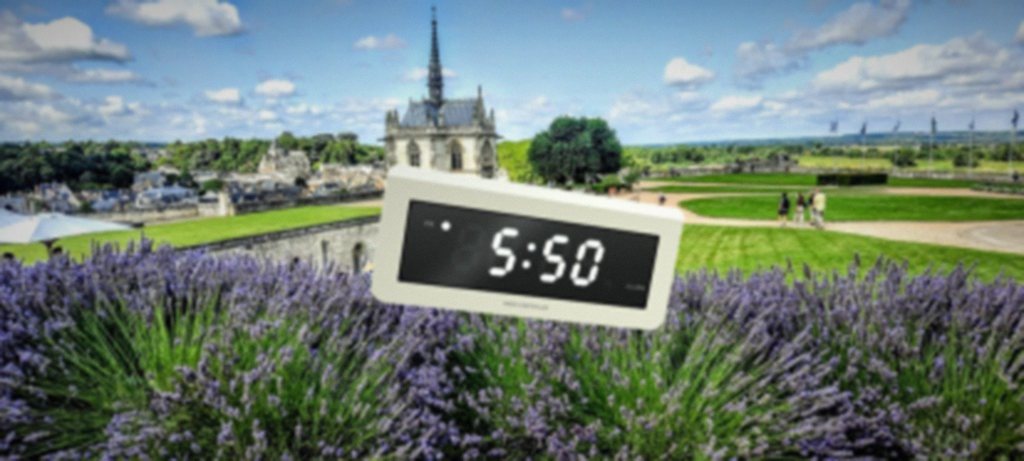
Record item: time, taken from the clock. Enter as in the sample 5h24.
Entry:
5h50
